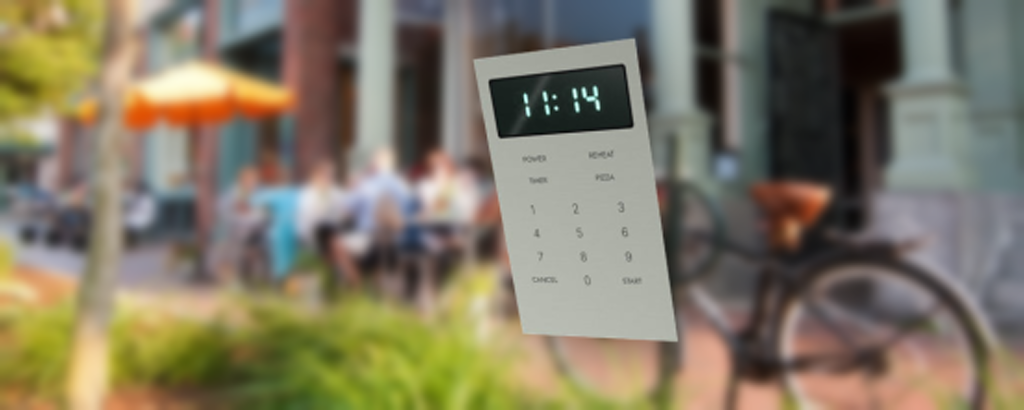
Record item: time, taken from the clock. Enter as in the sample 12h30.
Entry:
11h14
